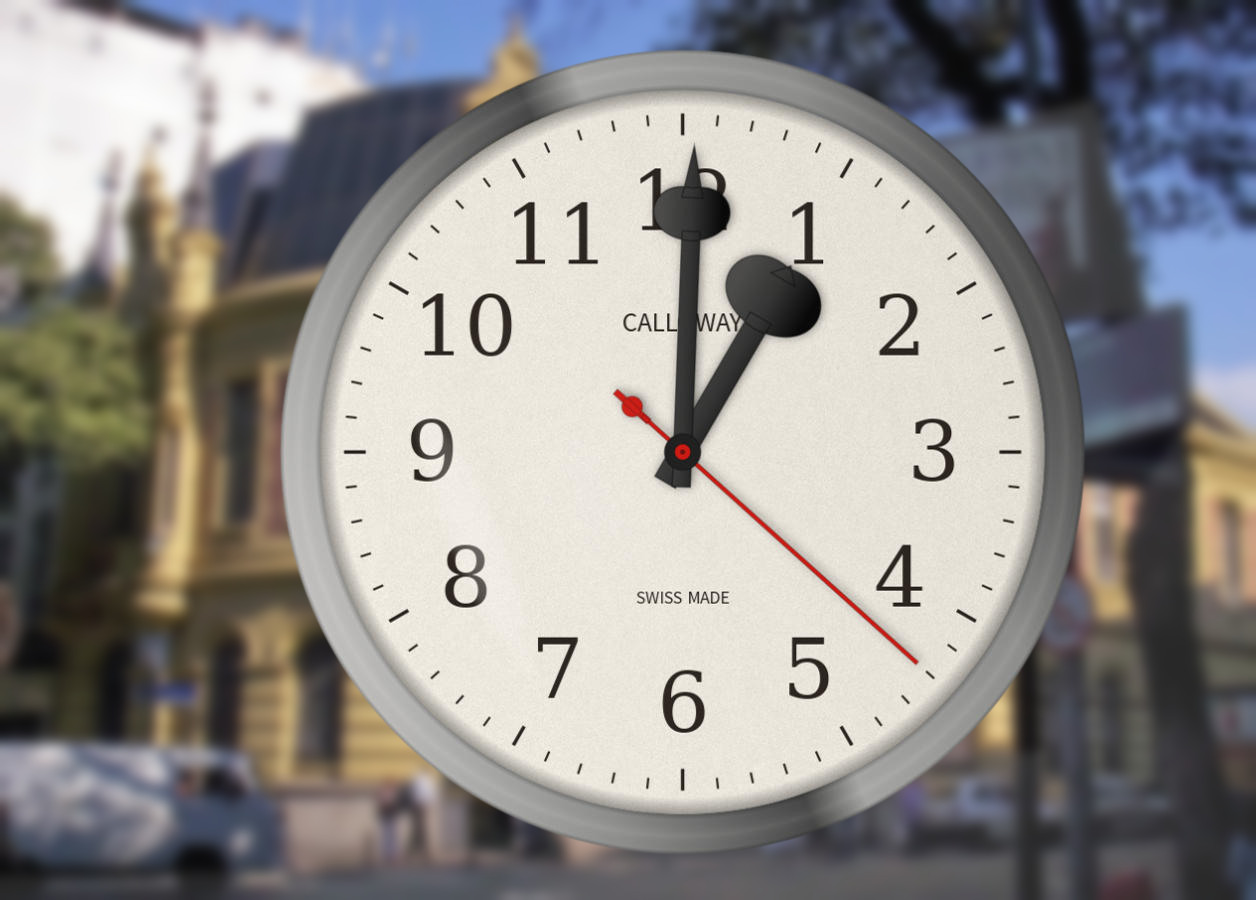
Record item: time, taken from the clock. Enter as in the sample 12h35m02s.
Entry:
1h00m22s
